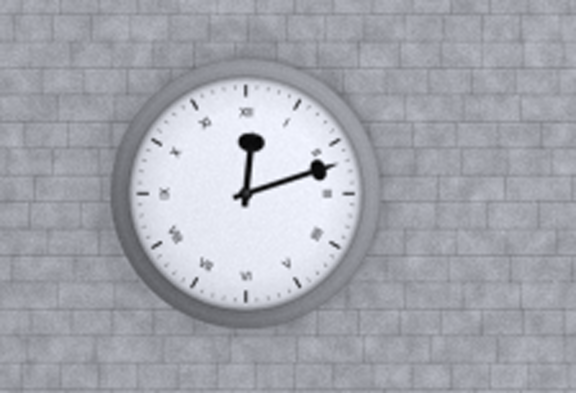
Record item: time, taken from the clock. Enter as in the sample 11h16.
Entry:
12h12
